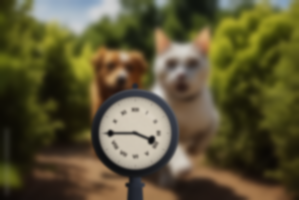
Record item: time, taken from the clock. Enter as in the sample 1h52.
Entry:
3h45
